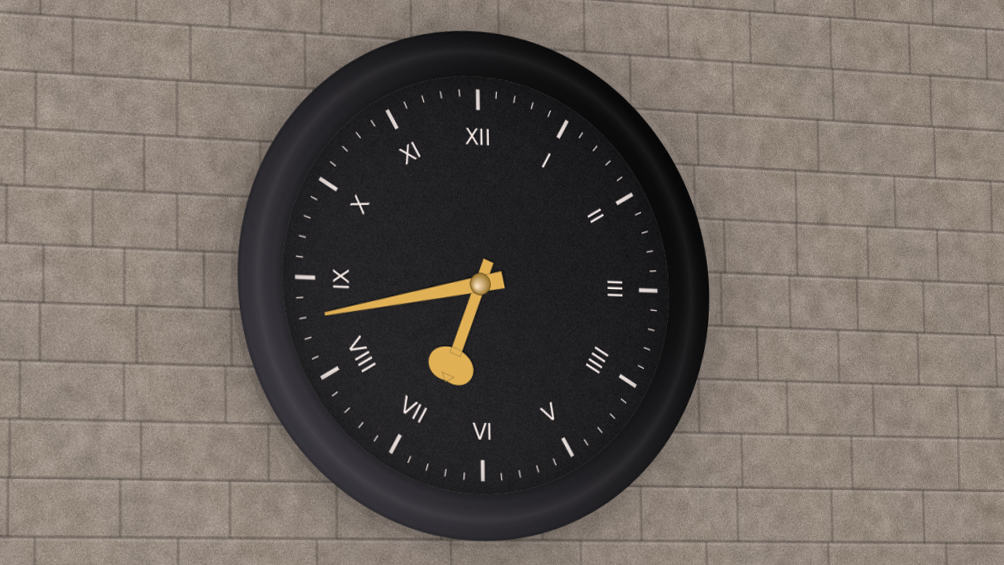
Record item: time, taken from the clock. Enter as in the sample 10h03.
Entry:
6h43
